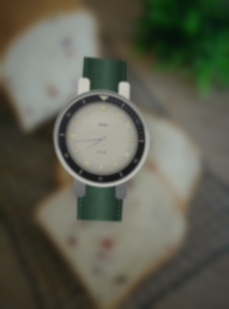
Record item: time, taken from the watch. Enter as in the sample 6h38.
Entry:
7h43
